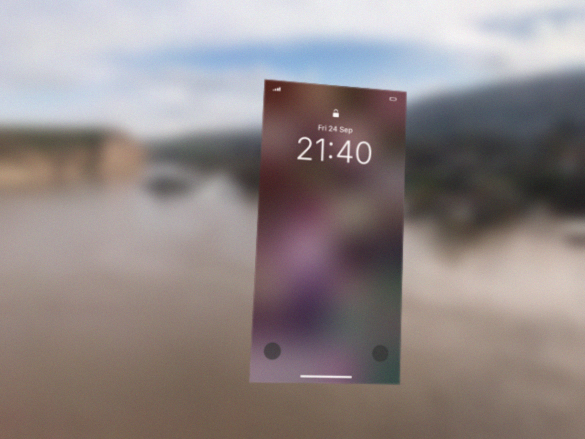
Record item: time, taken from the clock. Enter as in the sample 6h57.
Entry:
21h40
